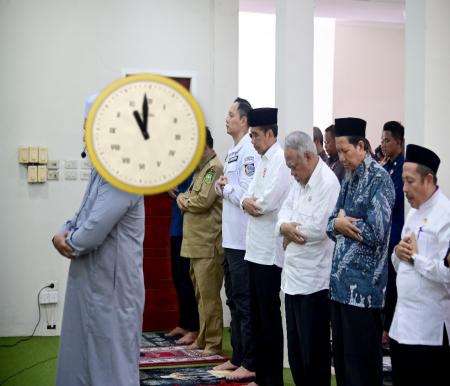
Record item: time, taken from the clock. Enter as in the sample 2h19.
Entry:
10h59
